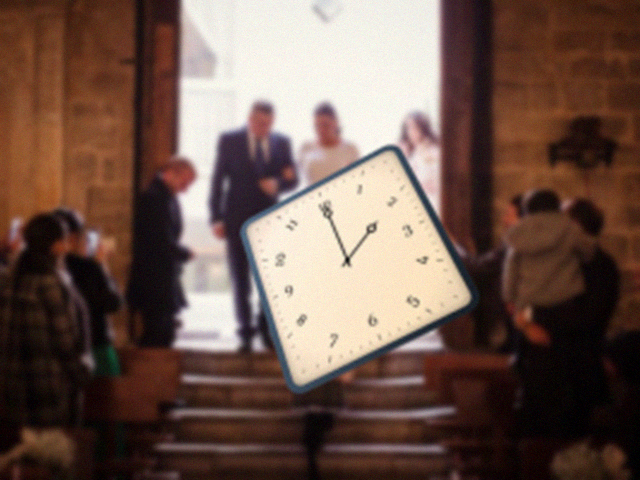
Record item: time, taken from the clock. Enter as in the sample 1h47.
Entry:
2h00
